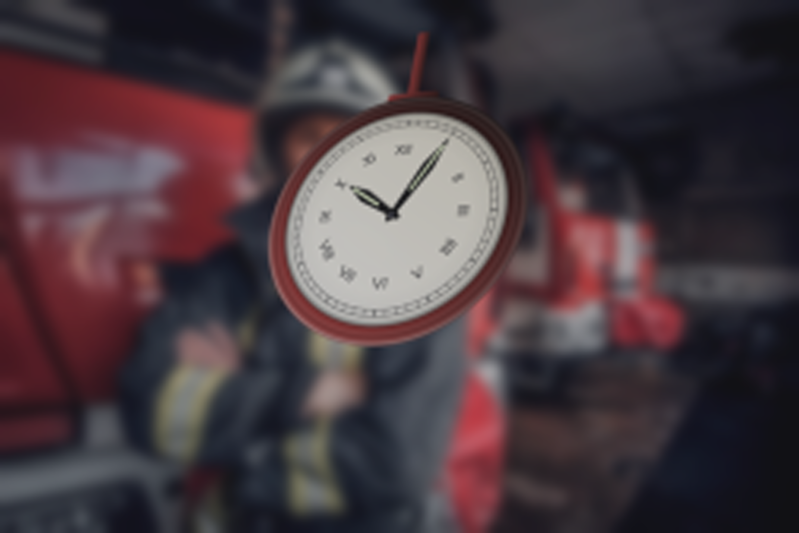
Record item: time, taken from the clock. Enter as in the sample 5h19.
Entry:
10h05
